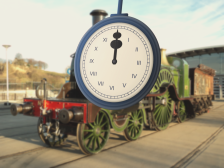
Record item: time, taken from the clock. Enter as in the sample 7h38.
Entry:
12h00
